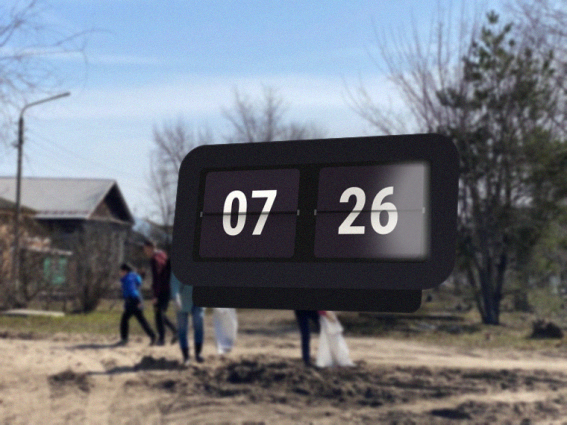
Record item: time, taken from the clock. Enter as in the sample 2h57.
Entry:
7h26
